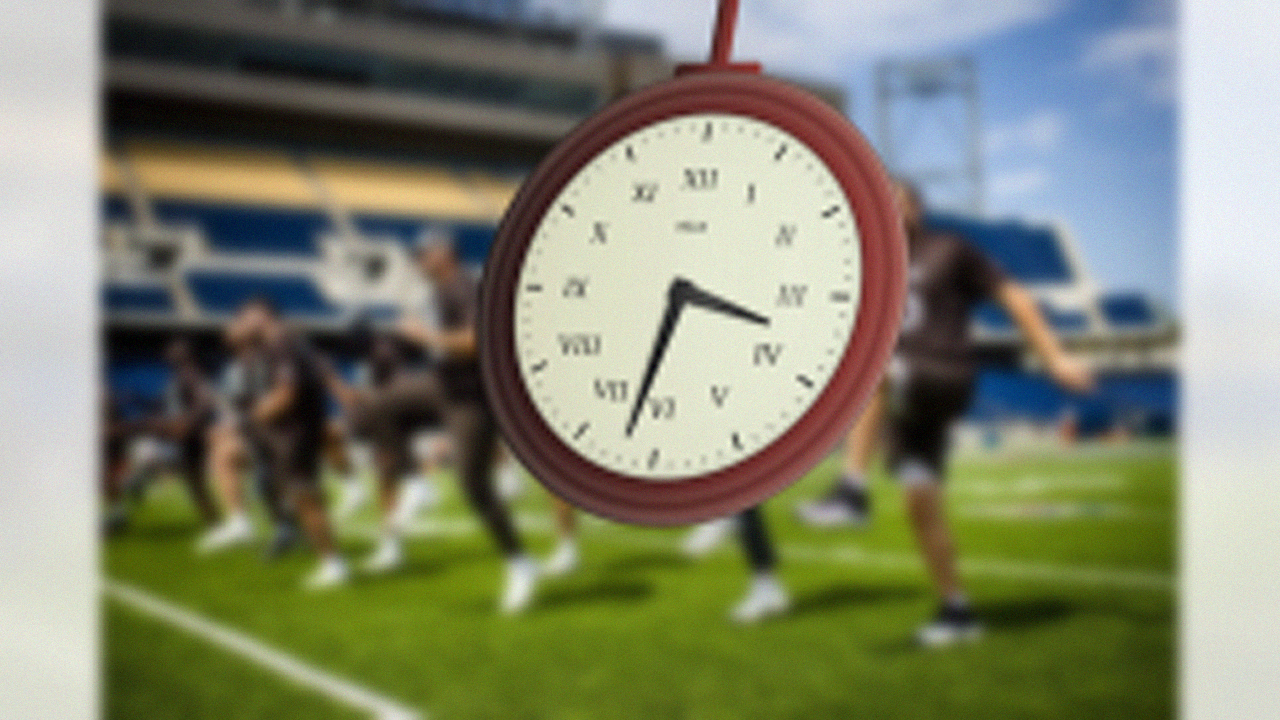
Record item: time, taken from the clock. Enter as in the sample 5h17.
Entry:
3h32
